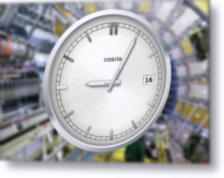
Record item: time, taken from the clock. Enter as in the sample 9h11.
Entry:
9h05
